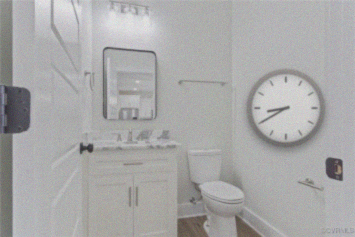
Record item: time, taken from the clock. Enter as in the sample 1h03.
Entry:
8h40
